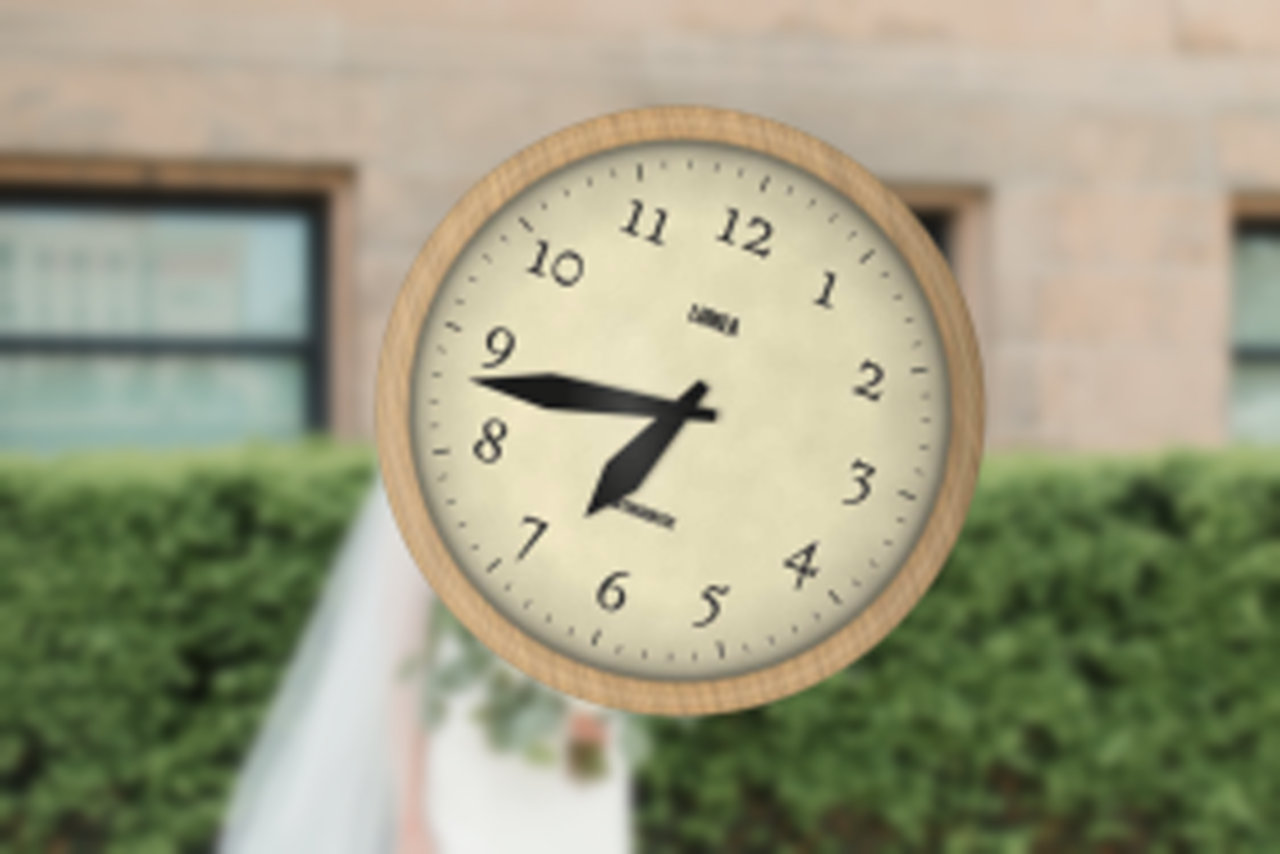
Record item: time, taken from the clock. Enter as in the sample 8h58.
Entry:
6h43
